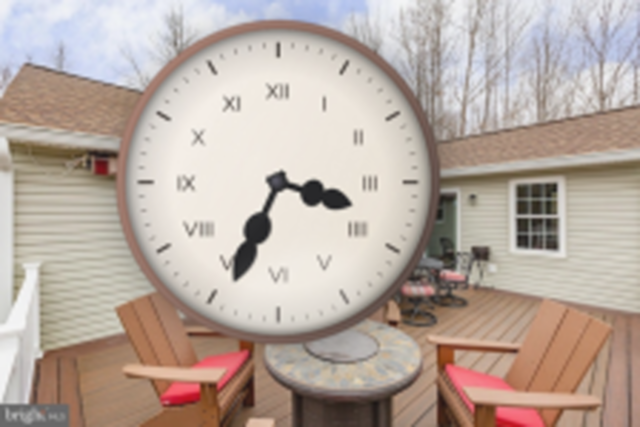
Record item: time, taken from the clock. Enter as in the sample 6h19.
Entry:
3h34
